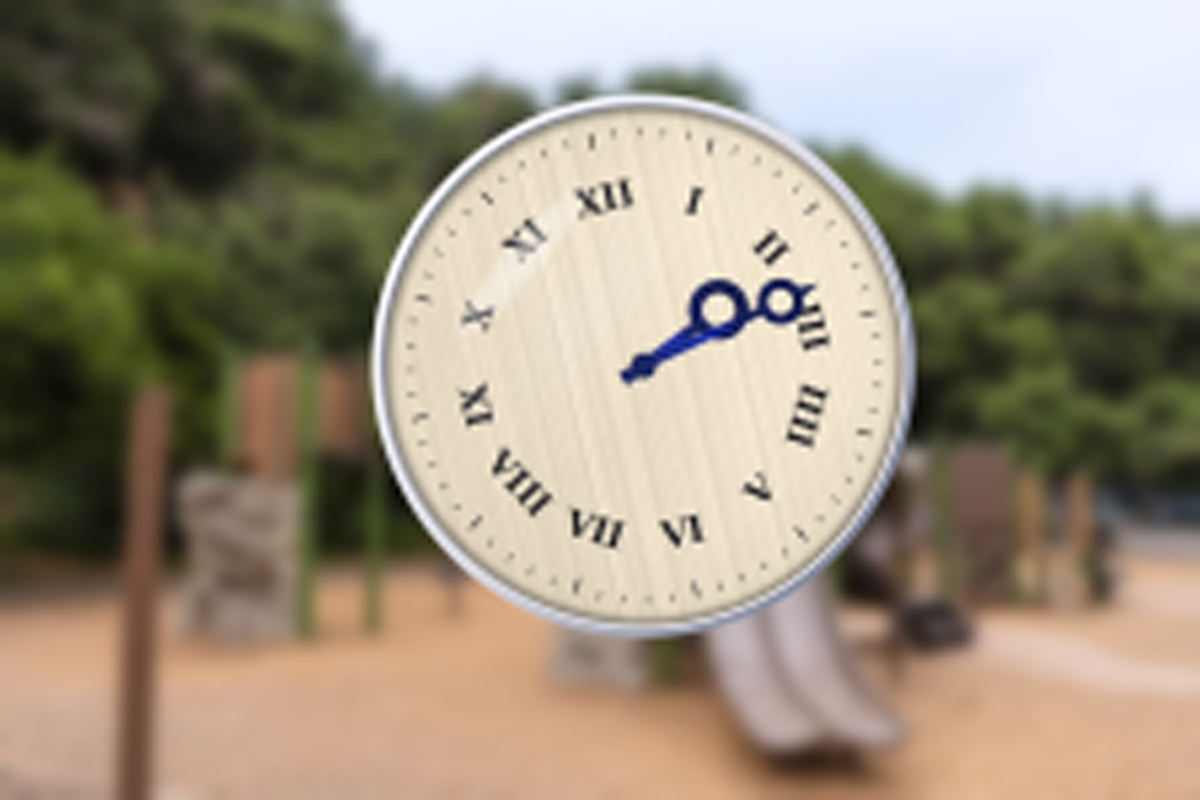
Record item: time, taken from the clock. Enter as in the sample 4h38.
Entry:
2h13
